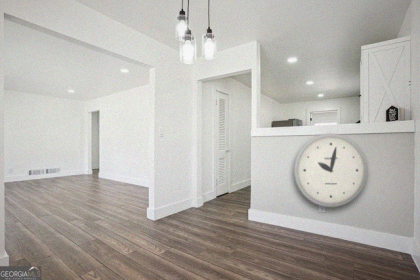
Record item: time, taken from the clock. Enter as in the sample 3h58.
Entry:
10h02
